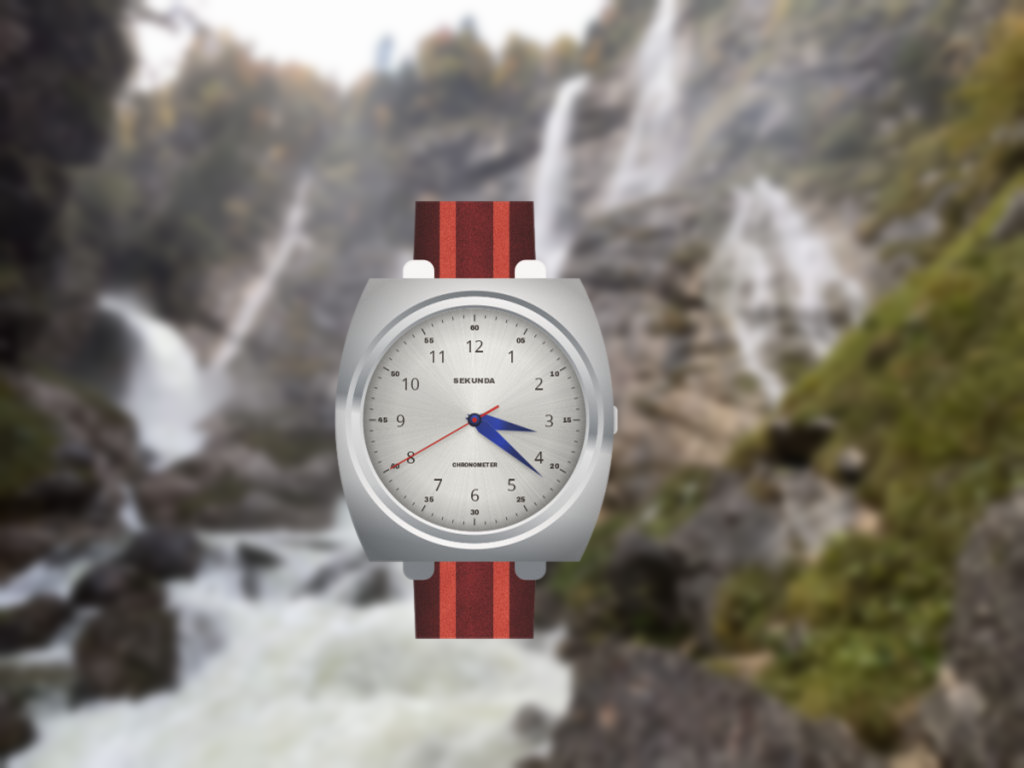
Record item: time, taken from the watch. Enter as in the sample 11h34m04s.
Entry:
3h21m40s
